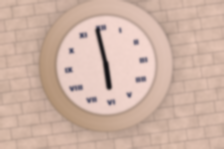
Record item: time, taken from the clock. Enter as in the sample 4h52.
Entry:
5h59
